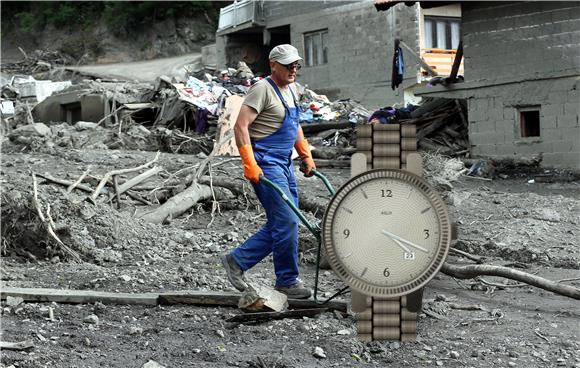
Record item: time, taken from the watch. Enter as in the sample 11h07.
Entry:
4h19
